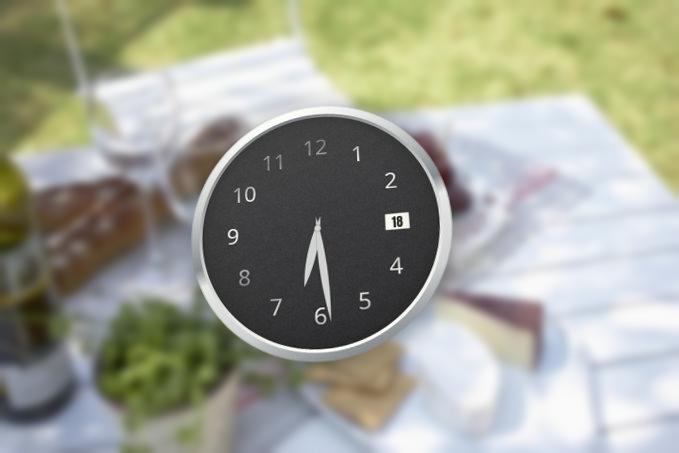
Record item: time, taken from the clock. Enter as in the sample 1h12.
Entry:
6h29
